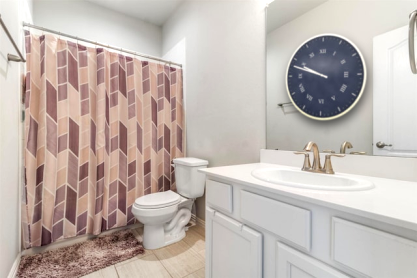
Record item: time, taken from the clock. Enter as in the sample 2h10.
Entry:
9h48
